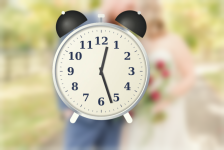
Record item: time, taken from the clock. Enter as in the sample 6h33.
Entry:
12h27
